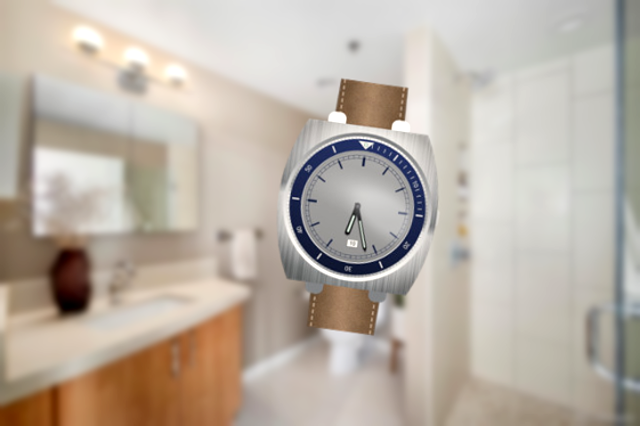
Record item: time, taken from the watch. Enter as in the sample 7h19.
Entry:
6h27
